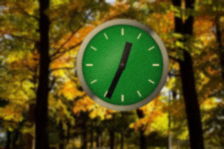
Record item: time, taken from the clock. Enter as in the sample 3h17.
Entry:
12h34
